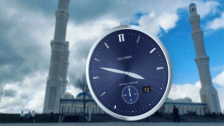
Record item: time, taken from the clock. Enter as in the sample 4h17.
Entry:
3h48
